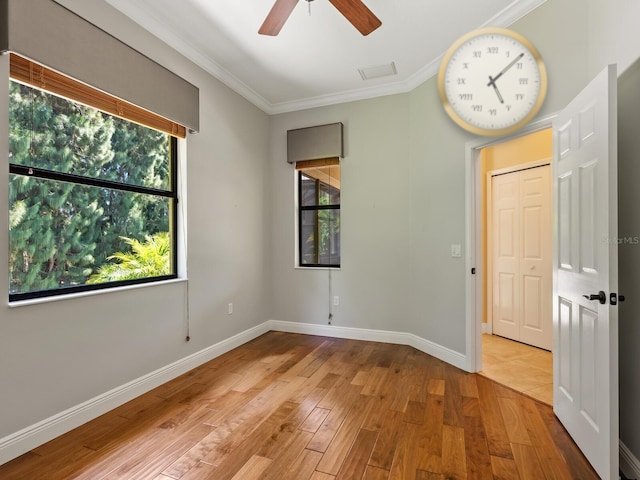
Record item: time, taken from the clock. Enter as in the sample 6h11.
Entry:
5h08
